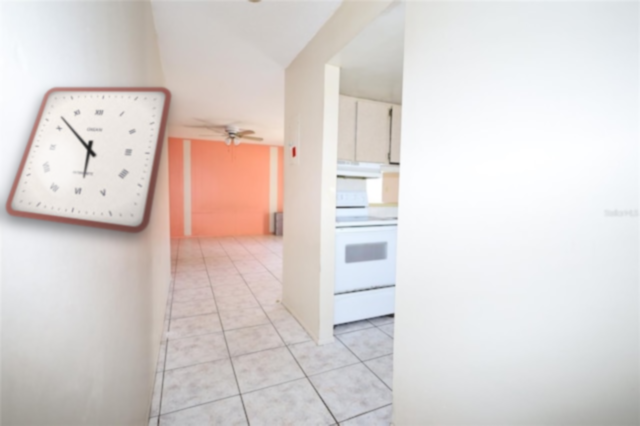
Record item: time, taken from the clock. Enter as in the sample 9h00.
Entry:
5h52
